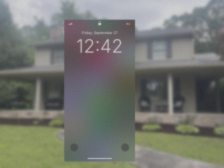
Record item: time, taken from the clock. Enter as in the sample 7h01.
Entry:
12h42
